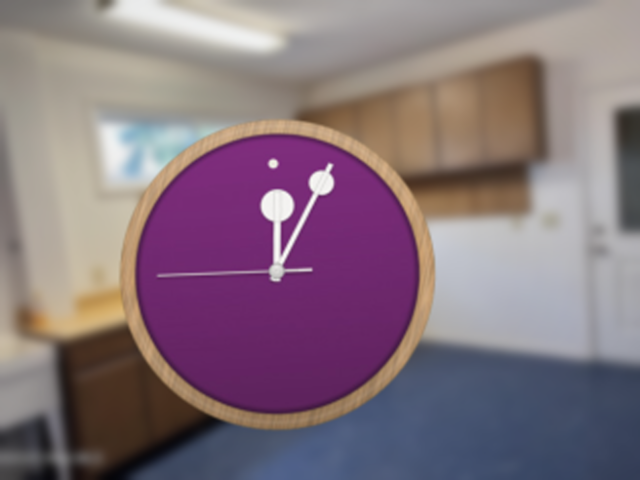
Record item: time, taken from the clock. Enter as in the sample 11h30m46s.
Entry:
12h04m45s
